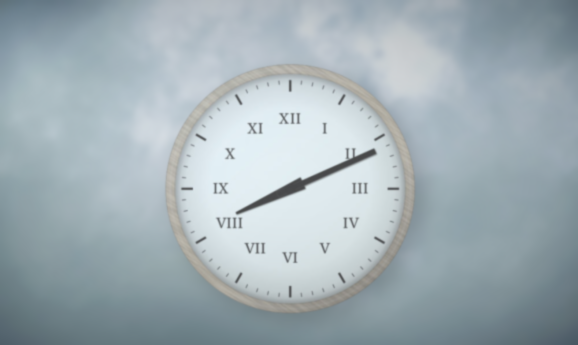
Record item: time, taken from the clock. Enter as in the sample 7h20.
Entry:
8h11
